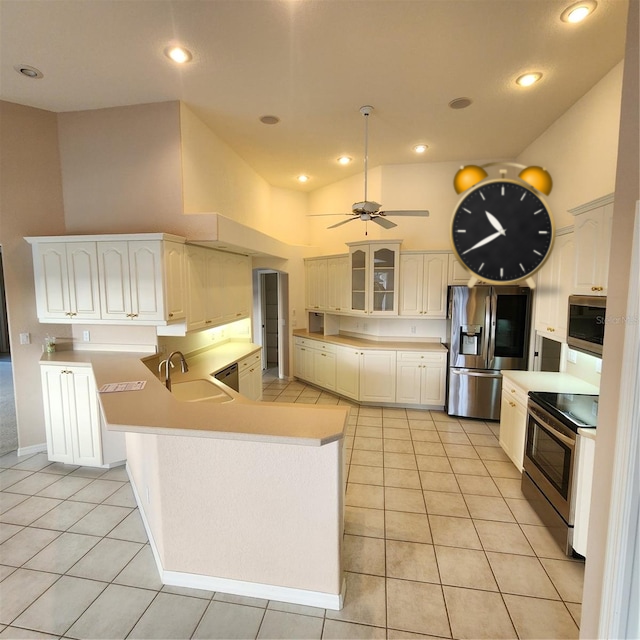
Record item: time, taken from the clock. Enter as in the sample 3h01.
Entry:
10h40
